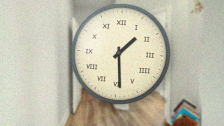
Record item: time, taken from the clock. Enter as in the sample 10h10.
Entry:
1h29
